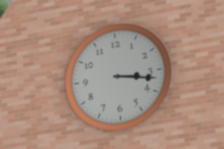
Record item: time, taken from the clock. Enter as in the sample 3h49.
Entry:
3h17
